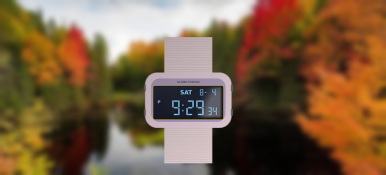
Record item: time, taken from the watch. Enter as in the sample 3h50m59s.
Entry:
9h29m34s
